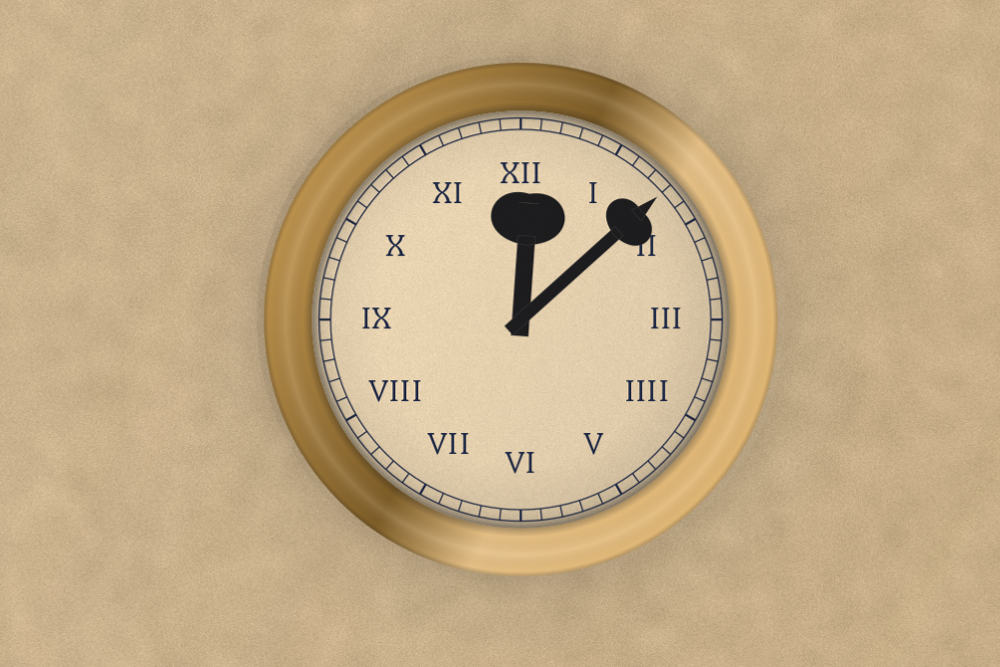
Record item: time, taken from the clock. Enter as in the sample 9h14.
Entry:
12h08
